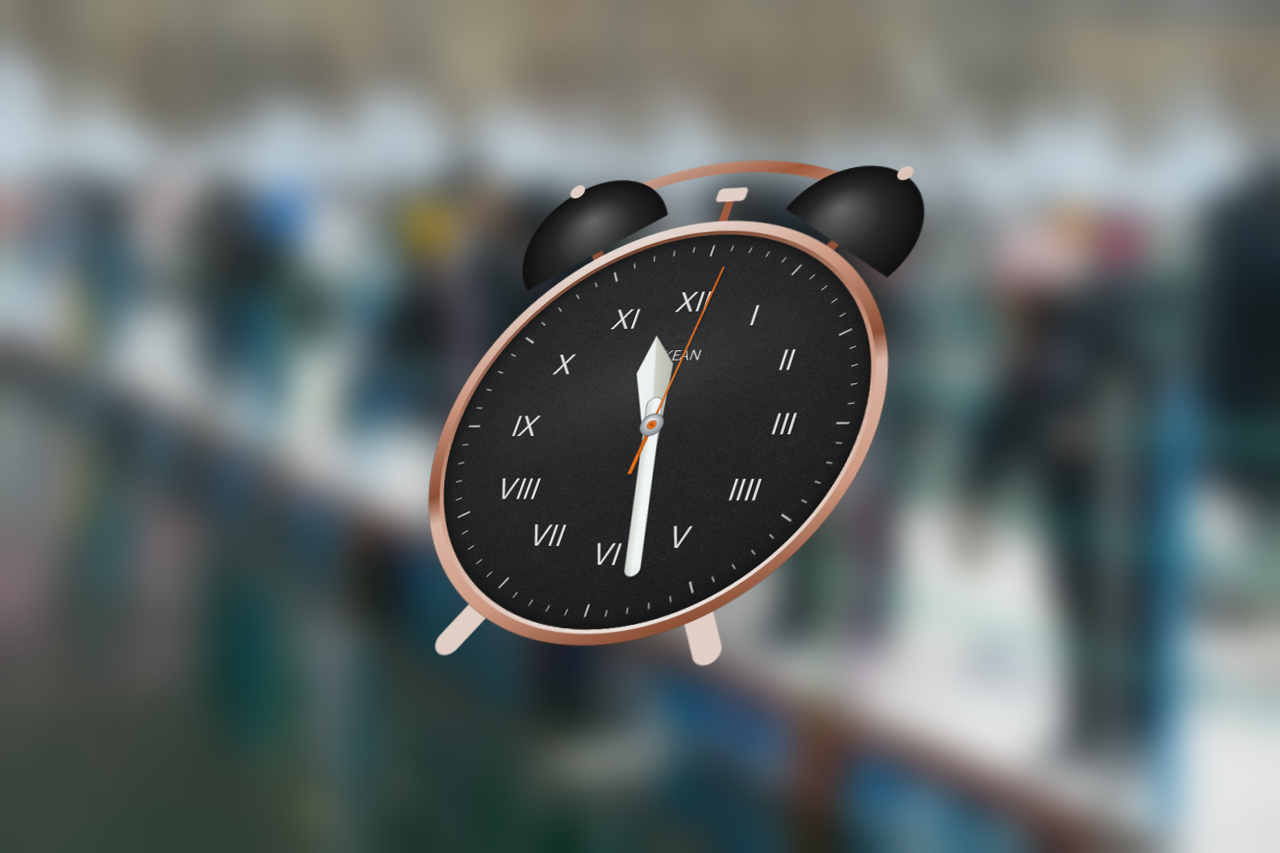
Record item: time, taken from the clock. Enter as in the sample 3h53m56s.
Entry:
11h28m01s
